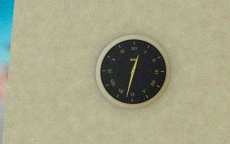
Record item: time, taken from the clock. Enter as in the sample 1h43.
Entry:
12h32
